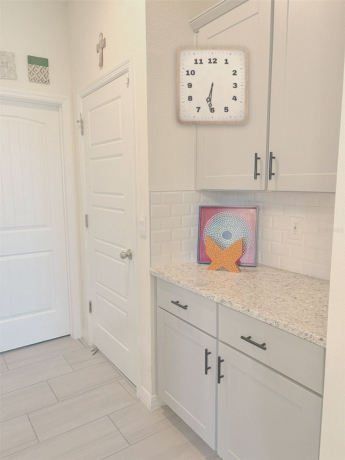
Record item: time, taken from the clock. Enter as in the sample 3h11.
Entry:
6h31
